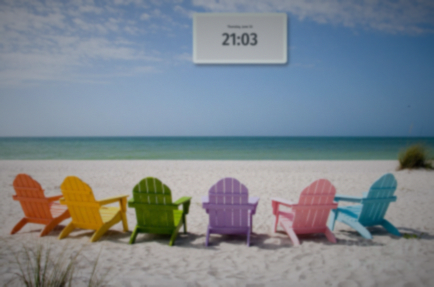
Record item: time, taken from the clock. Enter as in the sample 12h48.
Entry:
21h03
